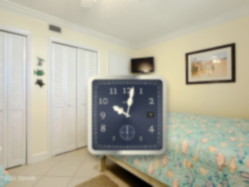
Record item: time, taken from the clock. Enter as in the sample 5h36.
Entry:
10h02
